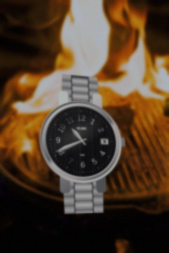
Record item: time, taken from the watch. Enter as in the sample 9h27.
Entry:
10h41
